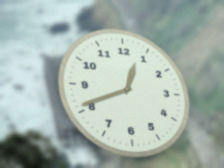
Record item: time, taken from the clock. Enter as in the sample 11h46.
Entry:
12h41
